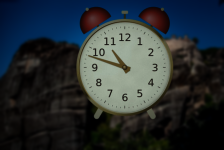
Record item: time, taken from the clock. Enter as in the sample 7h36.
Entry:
10h48
